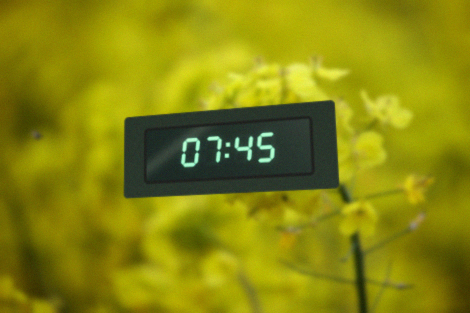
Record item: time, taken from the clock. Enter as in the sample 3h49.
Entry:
7h45
